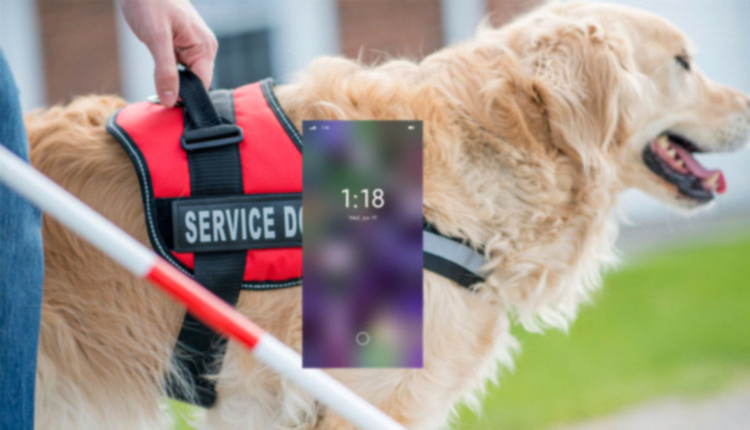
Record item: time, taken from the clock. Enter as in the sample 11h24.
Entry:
1h18
